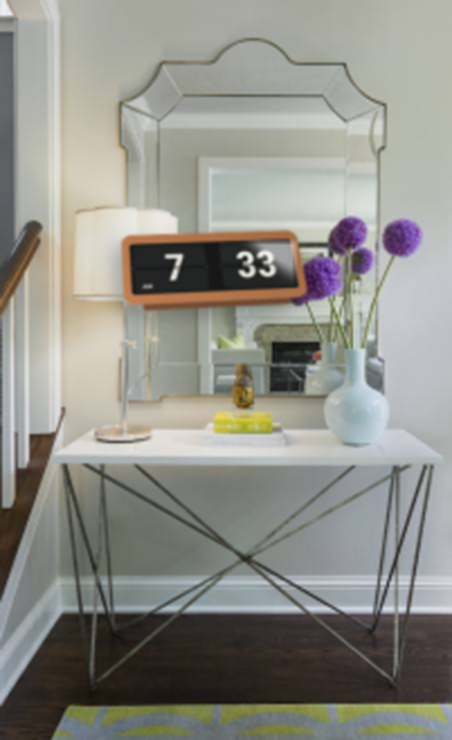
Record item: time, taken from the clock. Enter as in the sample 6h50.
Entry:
7h33
